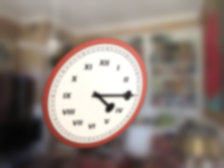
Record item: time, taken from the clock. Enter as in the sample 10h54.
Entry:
4h15
